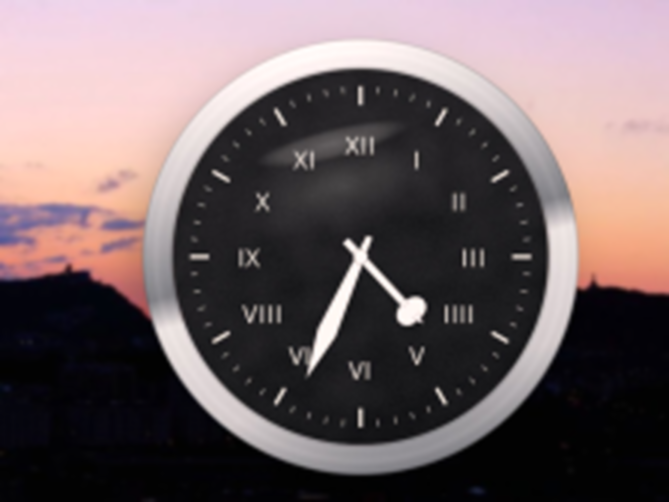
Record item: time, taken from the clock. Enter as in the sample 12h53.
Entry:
4h34
